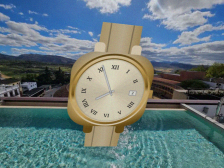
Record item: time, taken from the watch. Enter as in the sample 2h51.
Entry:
7h56
